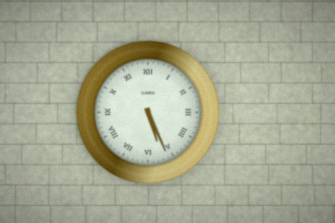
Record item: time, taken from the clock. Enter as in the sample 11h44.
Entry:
5h26
